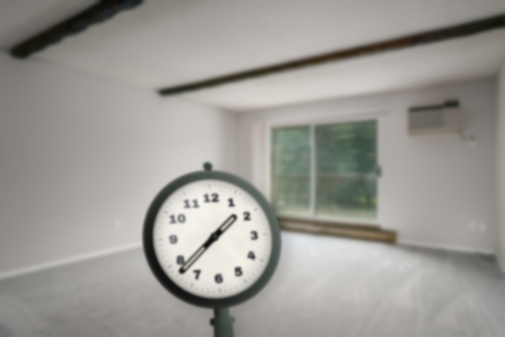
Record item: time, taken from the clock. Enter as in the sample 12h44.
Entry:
1h38
